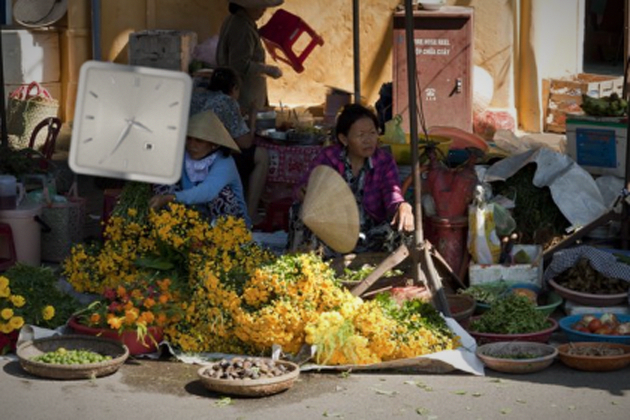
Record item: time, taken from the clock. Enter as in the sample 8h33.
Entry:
3h34
